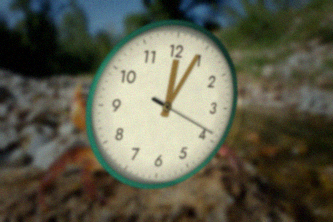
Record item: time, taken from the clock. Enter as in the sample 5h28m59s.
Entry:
12h04m19s
